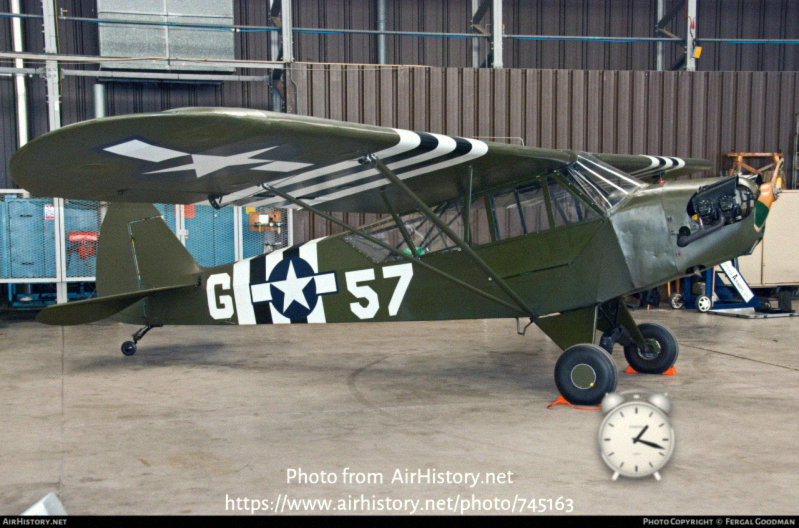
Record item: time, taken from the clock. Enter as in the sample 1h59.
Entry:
1h18
